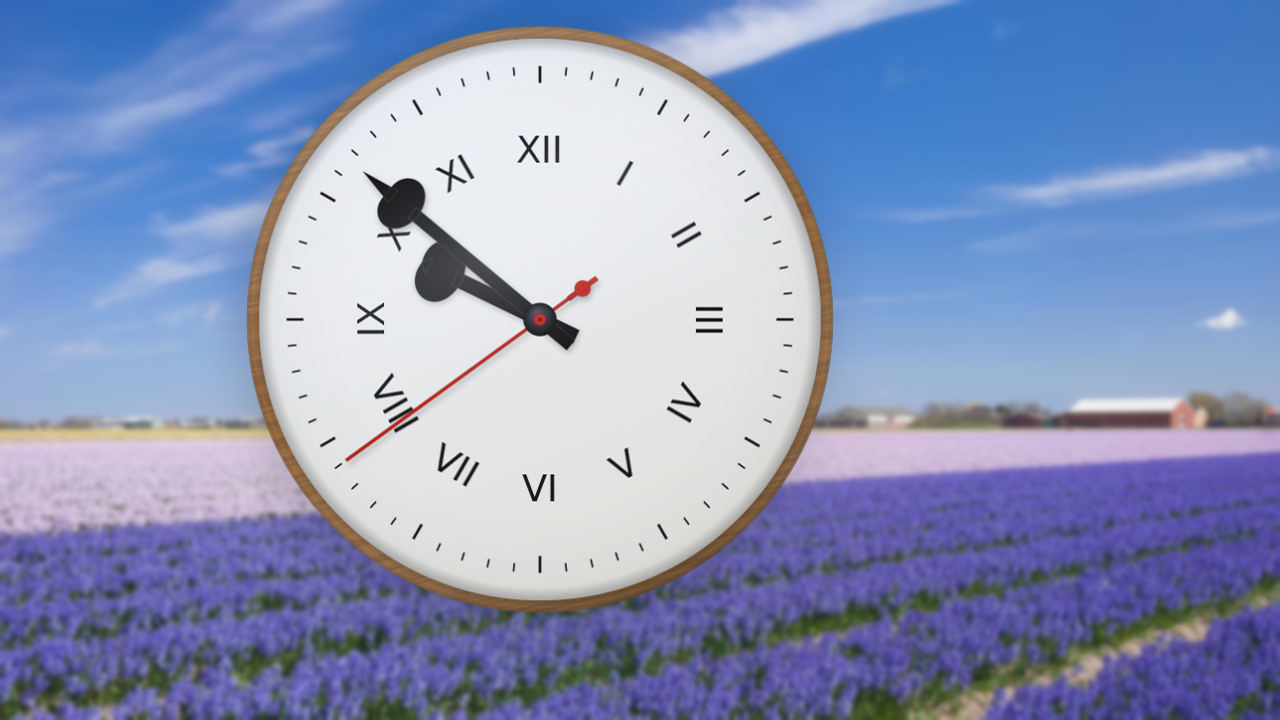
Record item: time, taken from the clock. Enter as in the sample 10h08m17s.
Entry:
9h51m39s
